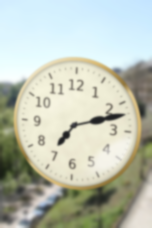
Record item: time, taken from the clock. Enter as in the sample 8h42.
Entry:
7h12
